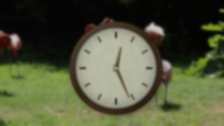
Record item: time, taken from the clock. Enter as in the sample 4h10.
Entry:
12h26
